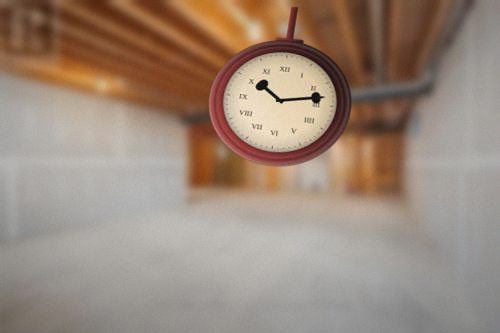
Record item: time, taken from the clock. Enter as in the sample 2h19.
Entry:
10h13
